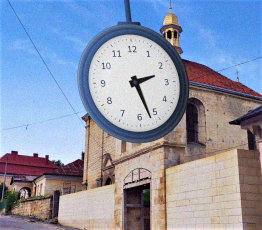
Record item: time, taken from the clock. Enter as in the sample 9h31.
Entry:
2h27
